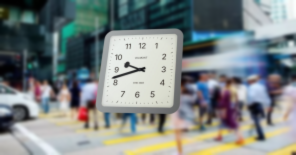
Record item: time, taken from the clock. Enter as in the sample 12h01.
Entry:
9h42
